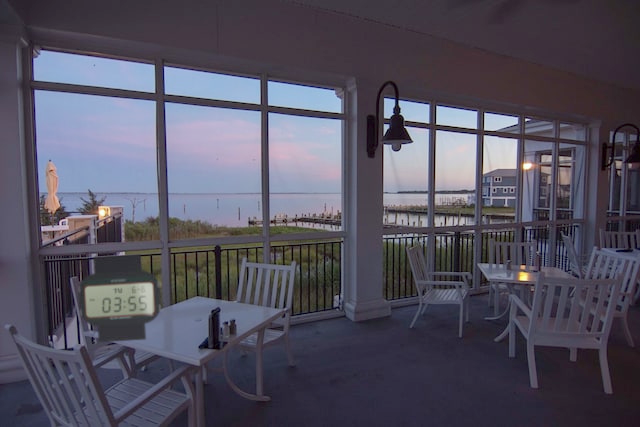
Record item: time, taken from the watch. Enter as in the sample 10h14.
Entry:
3h55
